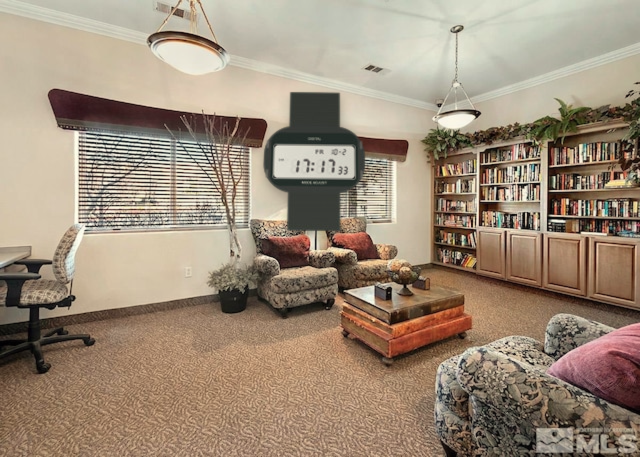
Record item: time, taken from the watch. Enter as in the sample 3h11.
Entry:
17h17
